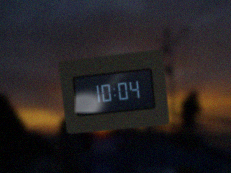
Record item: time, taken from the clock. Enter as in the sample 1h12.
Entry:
10h04
